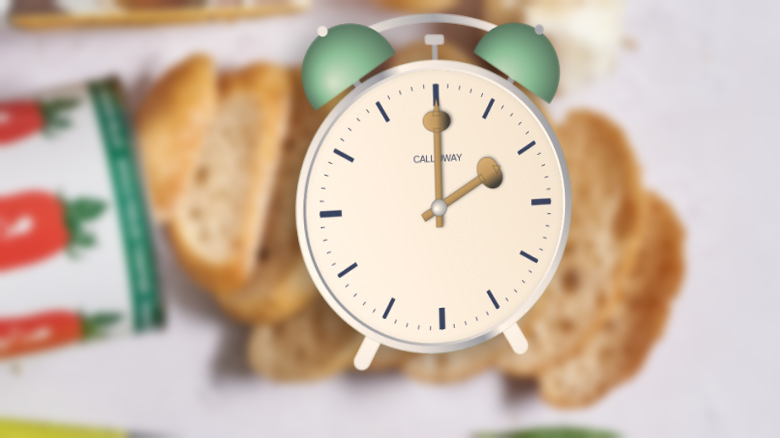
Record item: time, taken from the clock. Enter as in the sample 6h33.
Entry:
2h00
